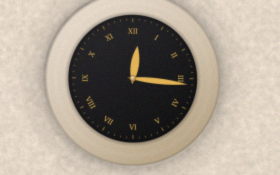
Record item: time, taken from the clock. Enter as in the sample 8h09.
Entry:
12h16
